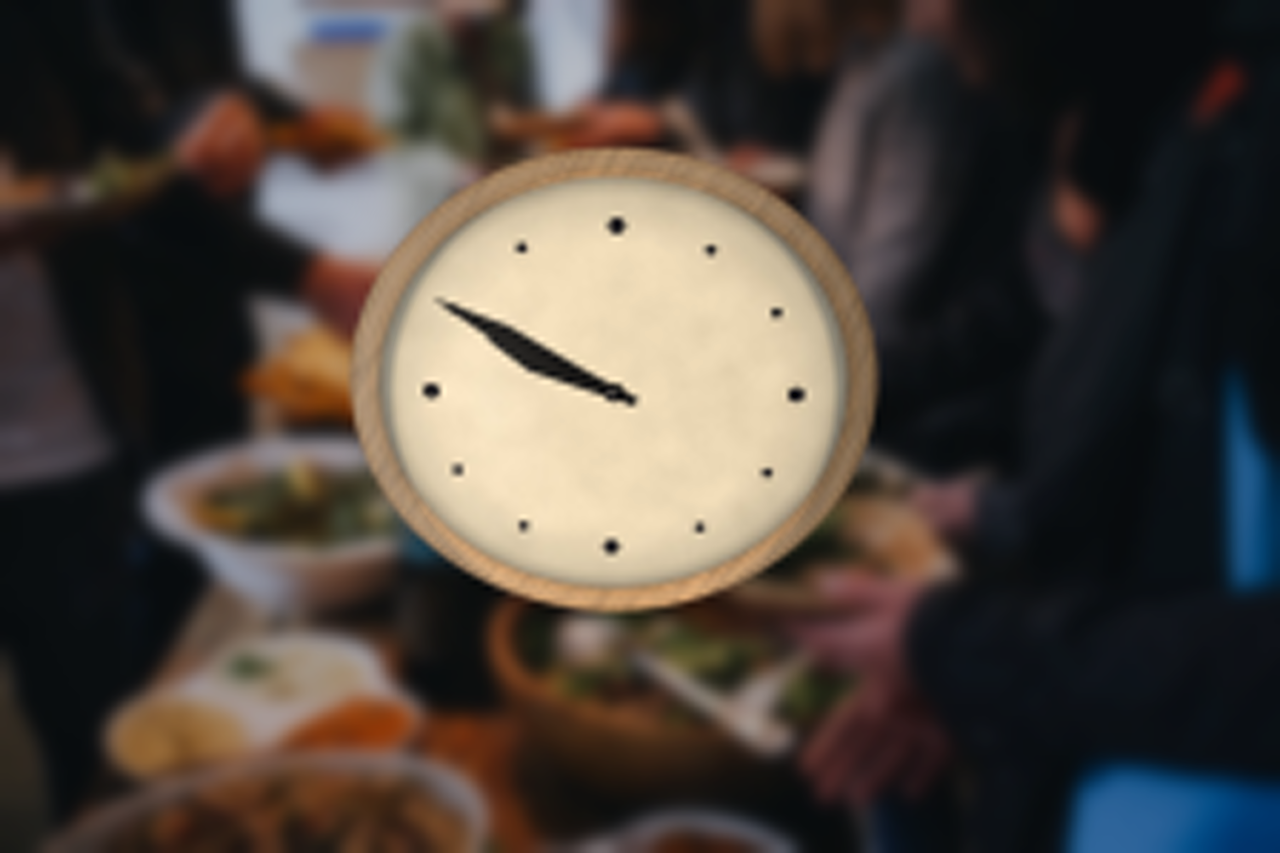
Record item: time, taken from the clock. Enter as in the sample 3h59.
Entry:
9h50
